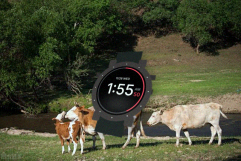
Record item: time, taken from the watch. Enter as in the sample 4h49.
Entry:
1h55
